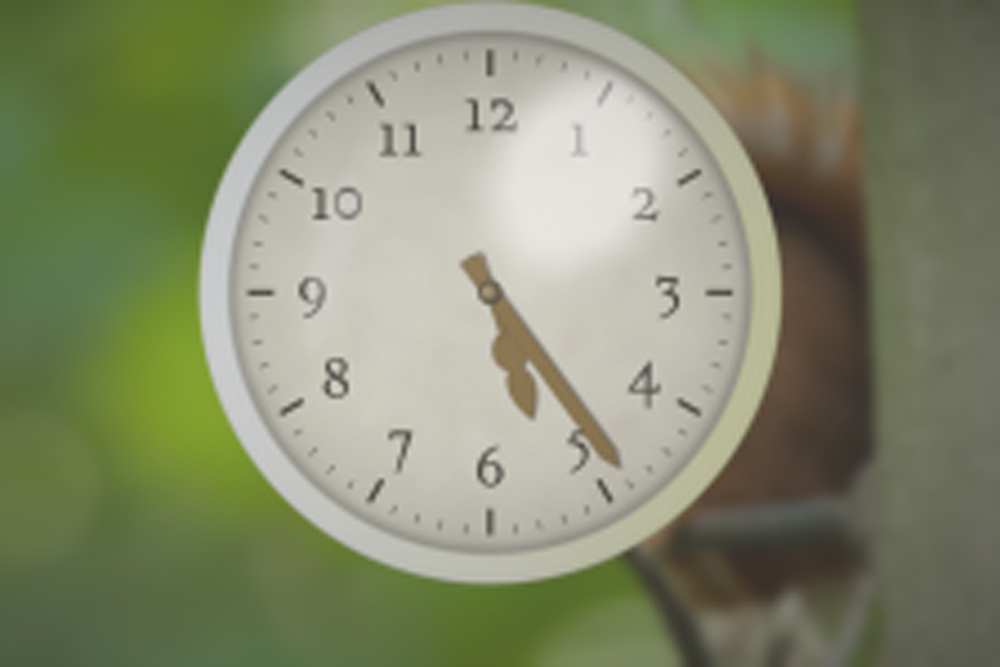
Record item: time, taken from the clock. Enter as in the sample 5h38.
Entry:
5h24
